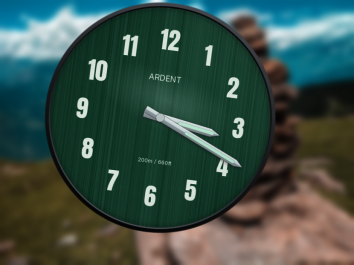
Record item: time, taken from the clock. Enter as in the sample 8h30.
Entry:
3h19
